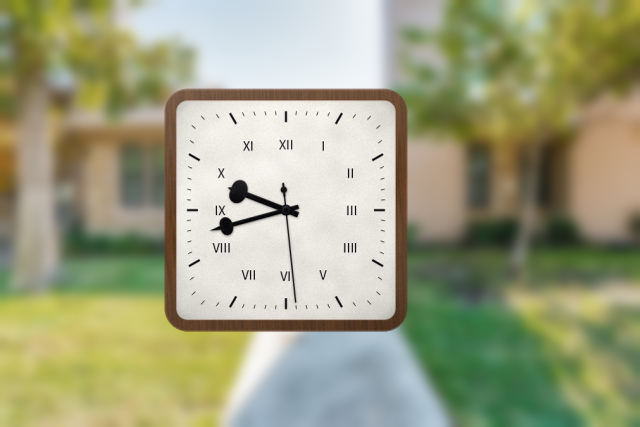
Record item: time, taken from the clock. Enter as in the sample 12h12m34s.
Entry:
9h42m29s
